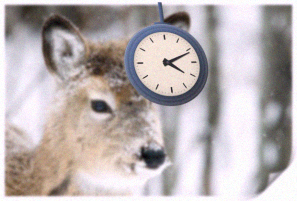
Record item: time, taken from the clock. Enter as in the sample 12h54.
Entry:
4h11
